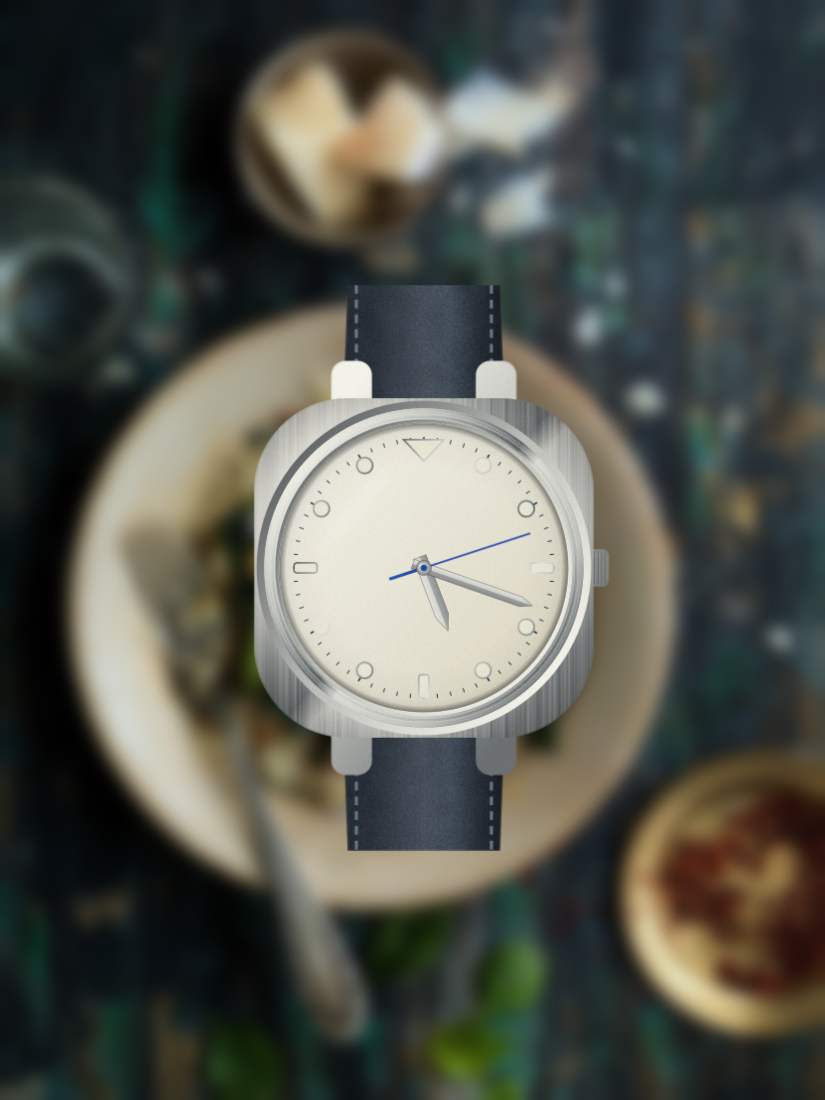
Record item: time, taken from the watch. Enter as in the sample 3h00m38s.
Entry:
5h18m12s
